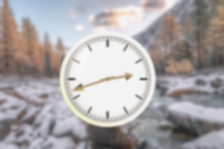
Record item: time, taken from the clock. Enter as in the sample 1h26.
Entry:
2h42
